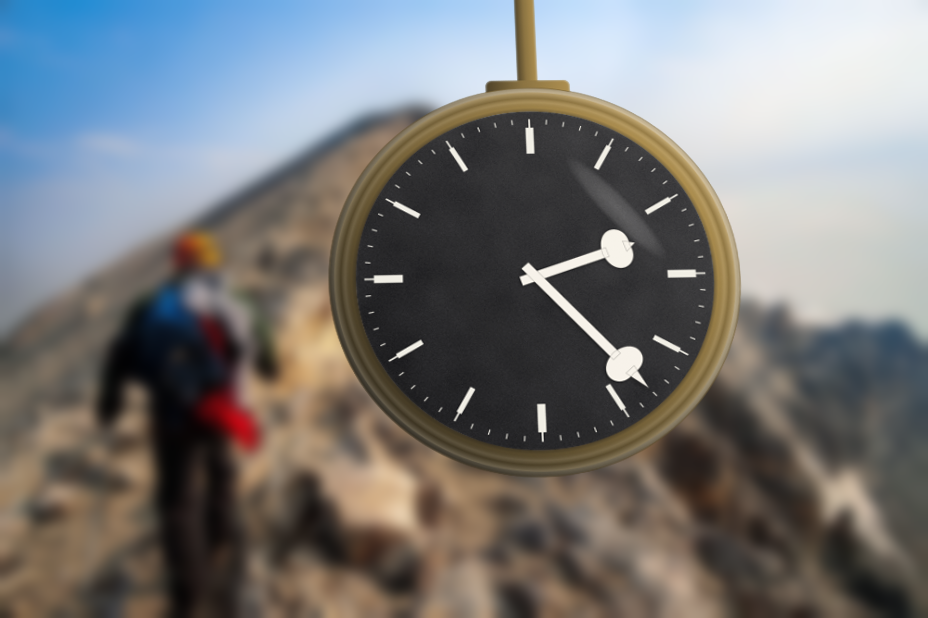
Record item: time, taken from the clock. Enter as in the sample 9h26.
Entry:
2h23
